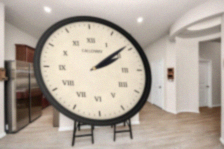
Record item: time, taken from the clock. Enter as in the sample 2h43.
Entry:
2h09
